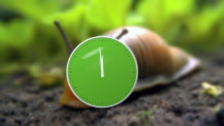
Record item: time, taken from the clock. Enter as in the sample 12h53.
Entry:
11h59
